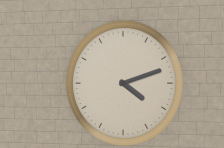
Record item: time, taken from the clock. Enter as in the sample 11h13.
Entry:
4h12
